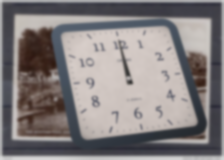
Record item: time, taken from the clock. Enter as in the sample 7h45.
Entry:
12h00
